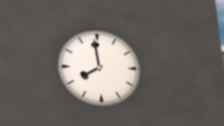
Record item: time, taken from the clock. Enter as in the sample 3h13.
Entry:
7h59
